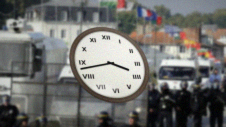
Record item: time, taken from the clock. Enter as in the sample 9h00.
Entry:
3h43
